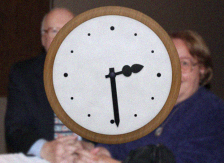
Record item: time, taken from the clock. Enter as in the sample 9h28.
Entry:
2h29
